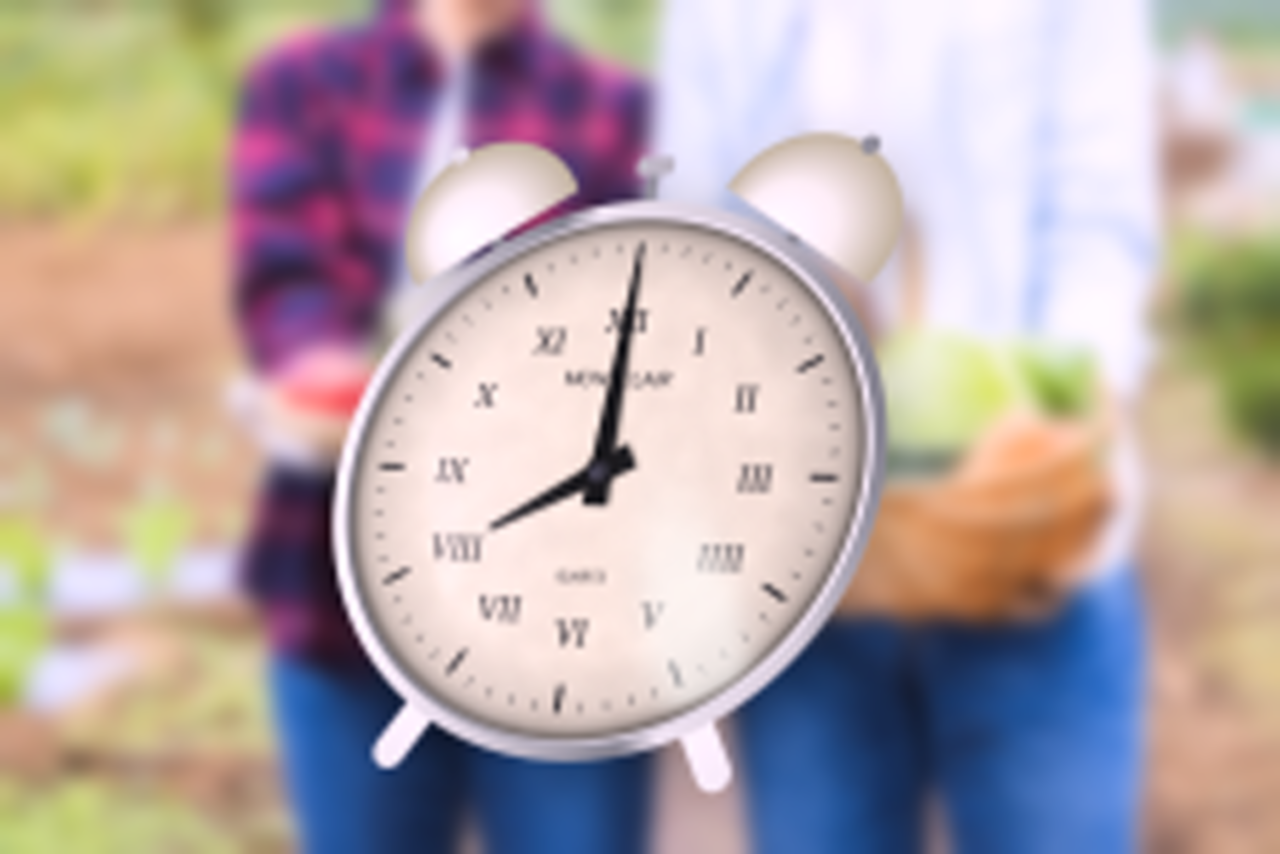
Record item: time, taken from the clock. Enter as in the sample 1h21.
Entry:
8h00
